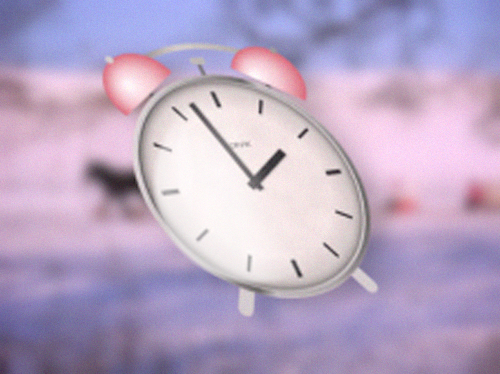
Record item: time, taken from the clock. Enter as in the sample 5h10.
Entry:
1h57
